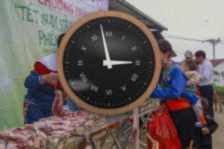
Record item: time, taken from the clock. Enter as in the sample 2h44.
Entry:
2h58
